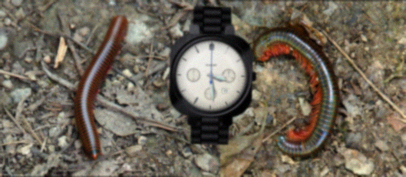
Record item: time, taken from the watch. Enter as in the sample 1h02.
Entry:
3h29
